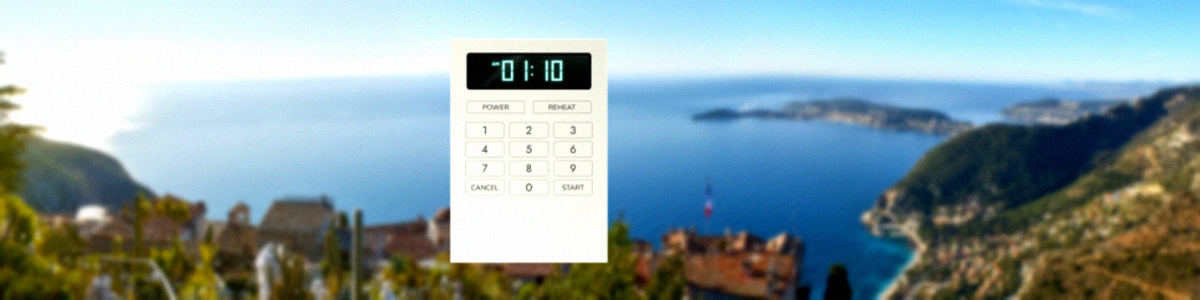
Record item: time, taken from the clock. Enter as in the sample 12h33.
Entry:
1h10
